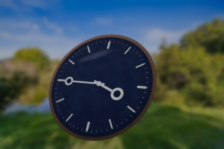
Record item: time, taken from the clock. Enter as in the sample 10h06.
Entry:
3h45
